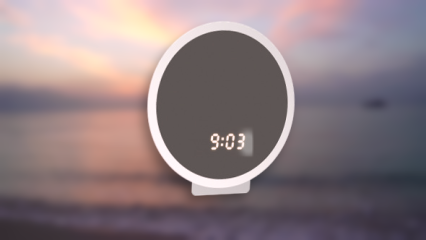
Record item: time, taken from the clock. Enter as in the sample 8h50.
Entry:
9h03
